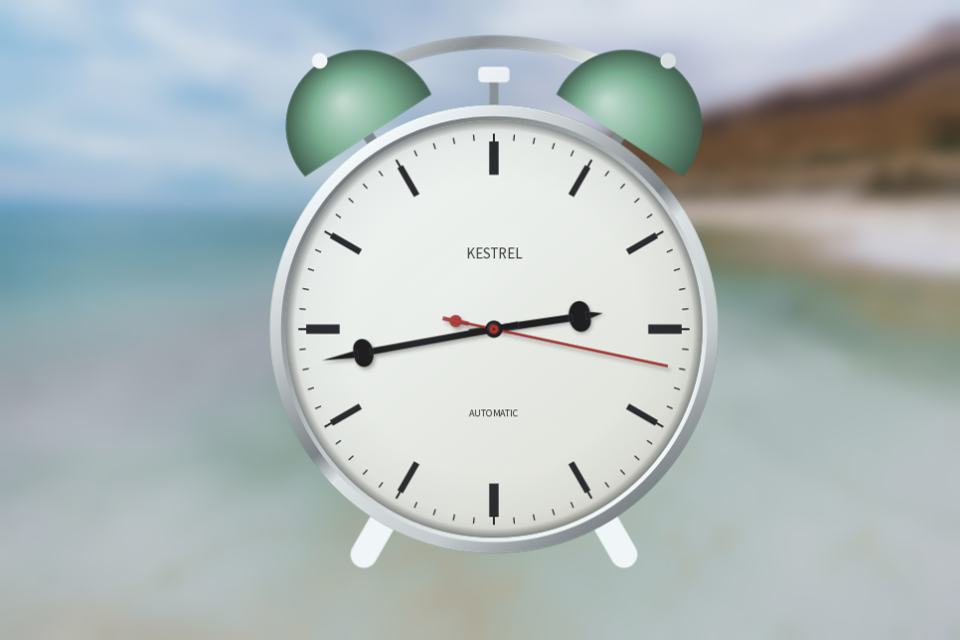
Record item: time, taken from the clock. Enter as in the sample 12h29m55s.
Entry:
2h43m17s
